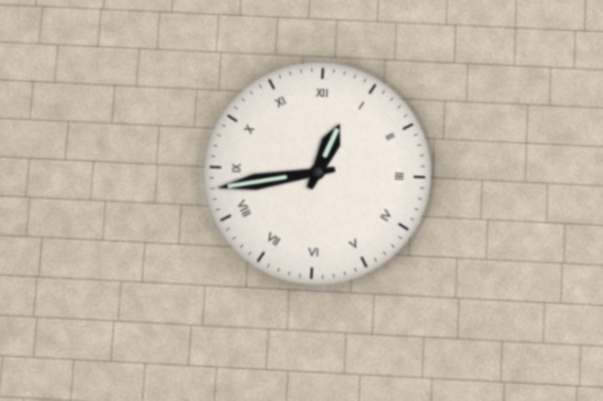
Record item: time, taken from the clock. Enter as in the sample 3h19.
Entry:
12h43
